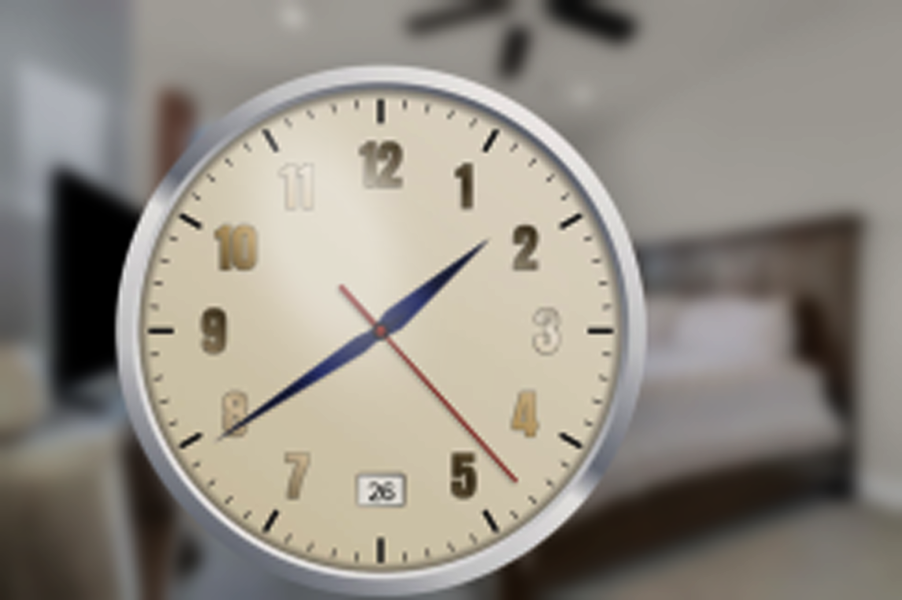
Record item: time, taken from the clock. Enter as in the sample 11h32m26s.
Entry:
1h39m23s
